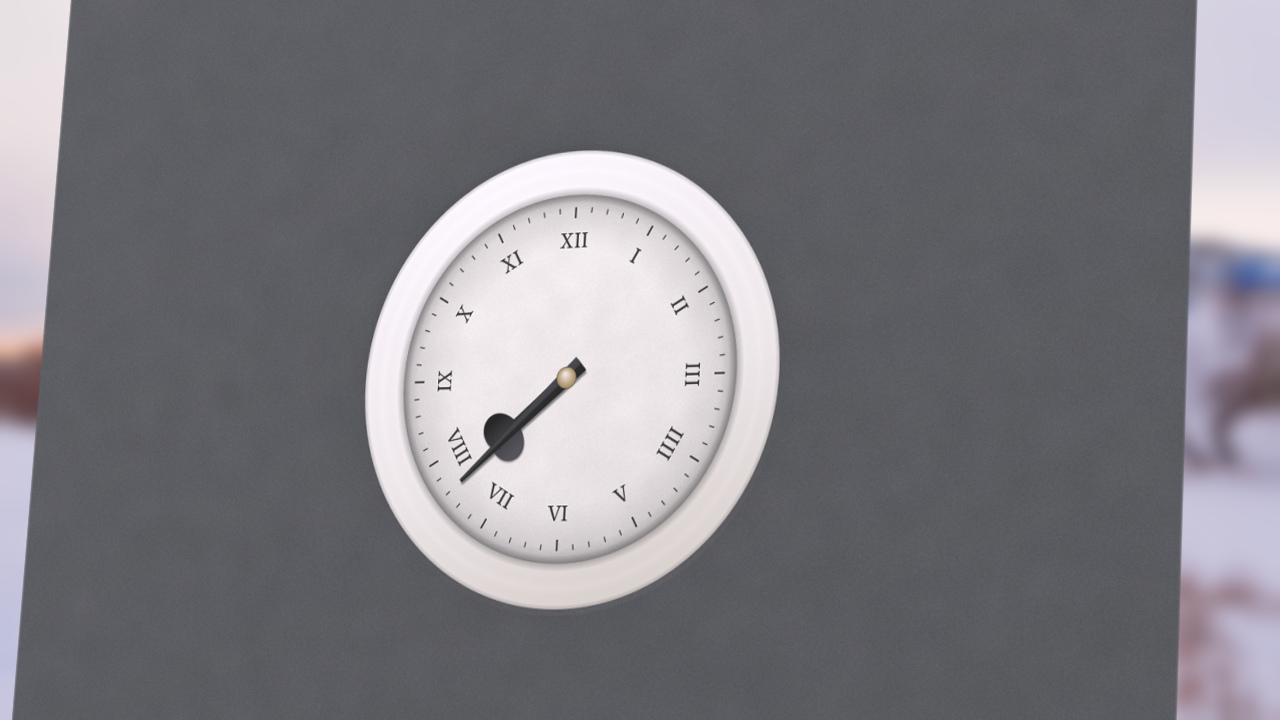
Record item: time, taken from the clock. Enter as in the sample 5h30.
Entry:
7h38
